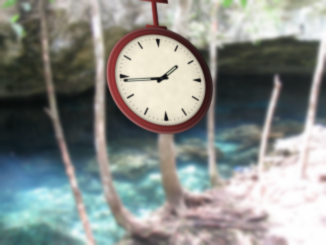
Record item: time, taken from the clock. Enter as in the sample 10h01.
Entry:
1h44
